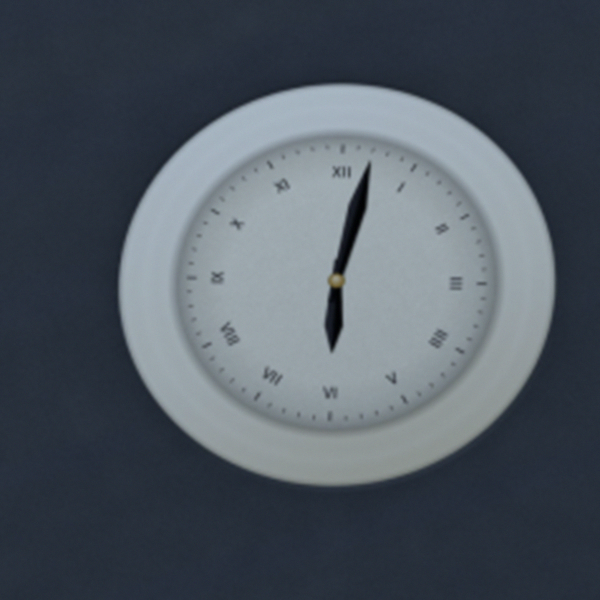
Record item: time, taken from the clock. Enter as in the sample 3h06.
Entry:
6h02
